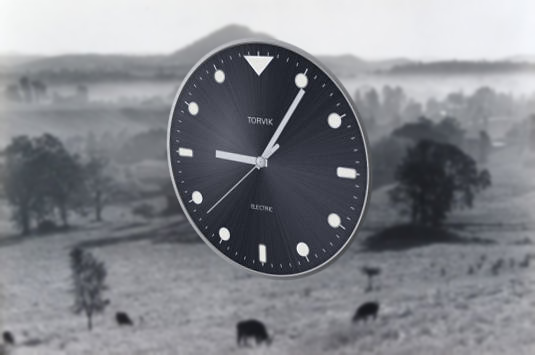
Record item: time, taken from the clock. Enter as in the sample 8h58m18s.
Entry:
9h05m38s
